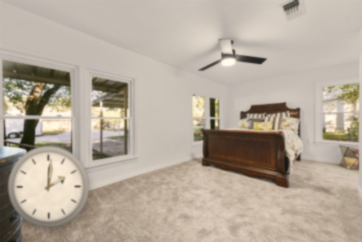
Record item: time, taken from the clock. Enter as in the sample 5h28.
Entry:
2h01
